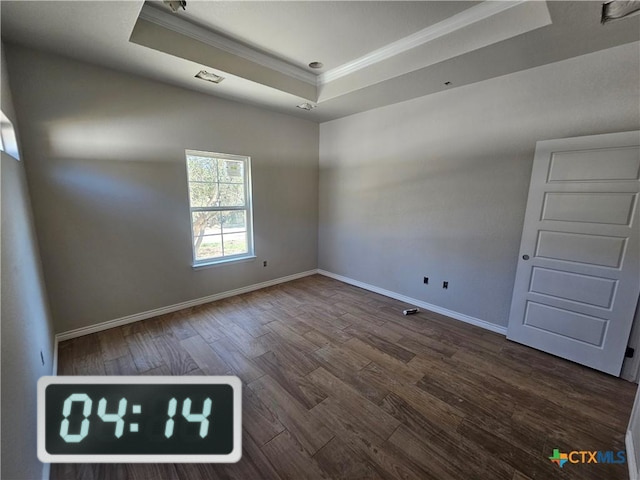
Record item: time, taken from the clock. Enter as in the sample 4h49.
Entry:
4h14
